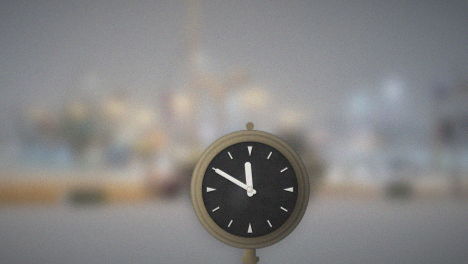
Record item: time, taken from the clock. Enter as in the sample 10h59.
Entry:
11h50
